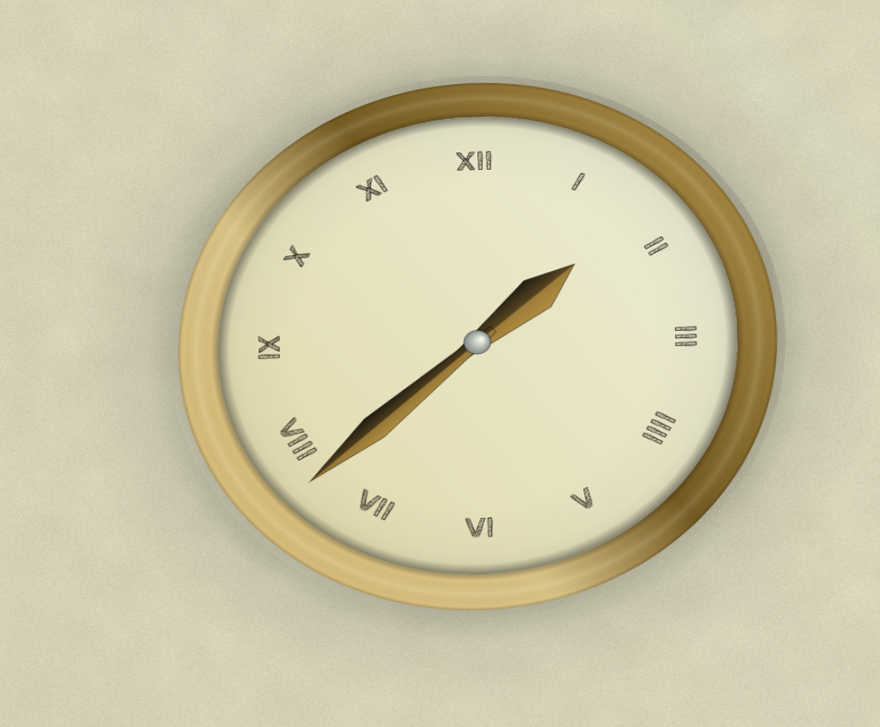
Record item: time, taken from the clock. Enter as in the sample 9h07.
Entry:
1h38
